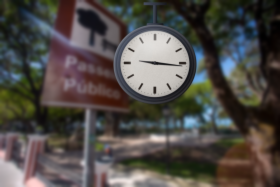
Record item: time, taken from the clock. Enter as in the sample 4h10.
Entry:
9h16
